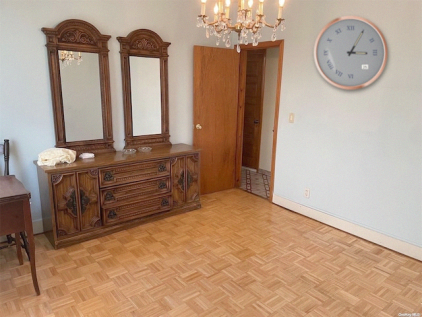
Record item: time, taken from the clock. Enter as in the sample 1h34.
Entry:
3h05
